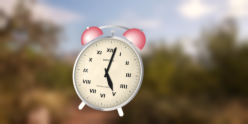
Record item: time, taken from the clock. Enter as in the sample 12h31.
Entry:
5h02
